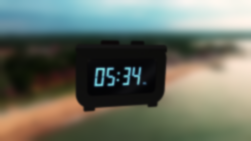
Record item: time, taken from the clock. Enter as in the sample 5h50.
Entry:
5h34
